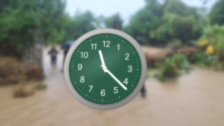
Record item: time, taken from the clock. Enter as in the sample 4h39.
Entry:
11h22
